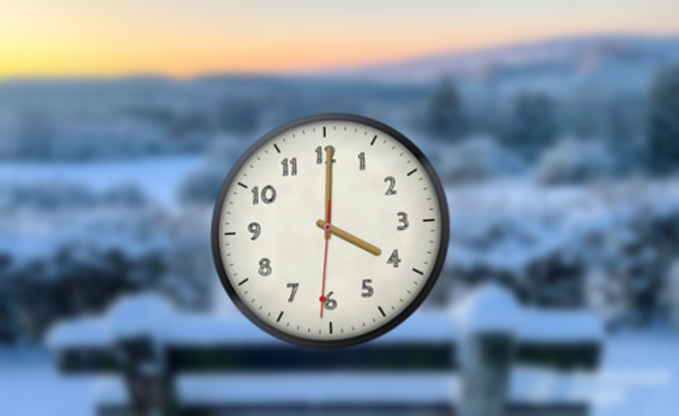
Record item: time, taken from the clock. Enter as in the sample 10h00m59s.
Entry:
4h00m31s
